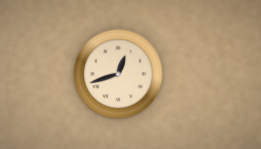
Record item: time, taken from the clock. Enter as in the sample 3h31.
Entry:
12h42
